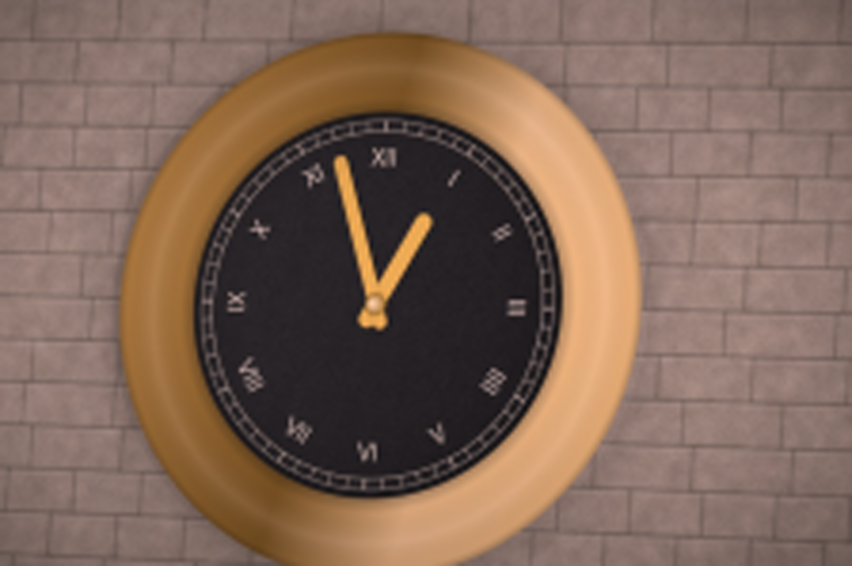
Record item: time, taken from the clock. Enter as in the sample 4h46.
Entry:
12h57
